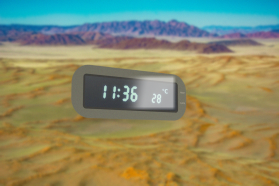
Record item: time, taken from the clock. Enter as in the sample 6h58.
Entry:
11h36
